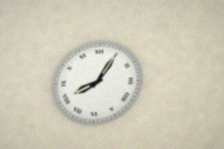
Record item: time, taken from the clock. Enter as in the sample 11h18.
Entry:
8h05
